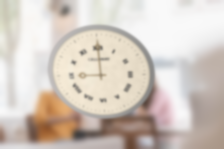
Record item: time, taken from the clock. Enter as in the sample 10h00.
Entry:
9h00
